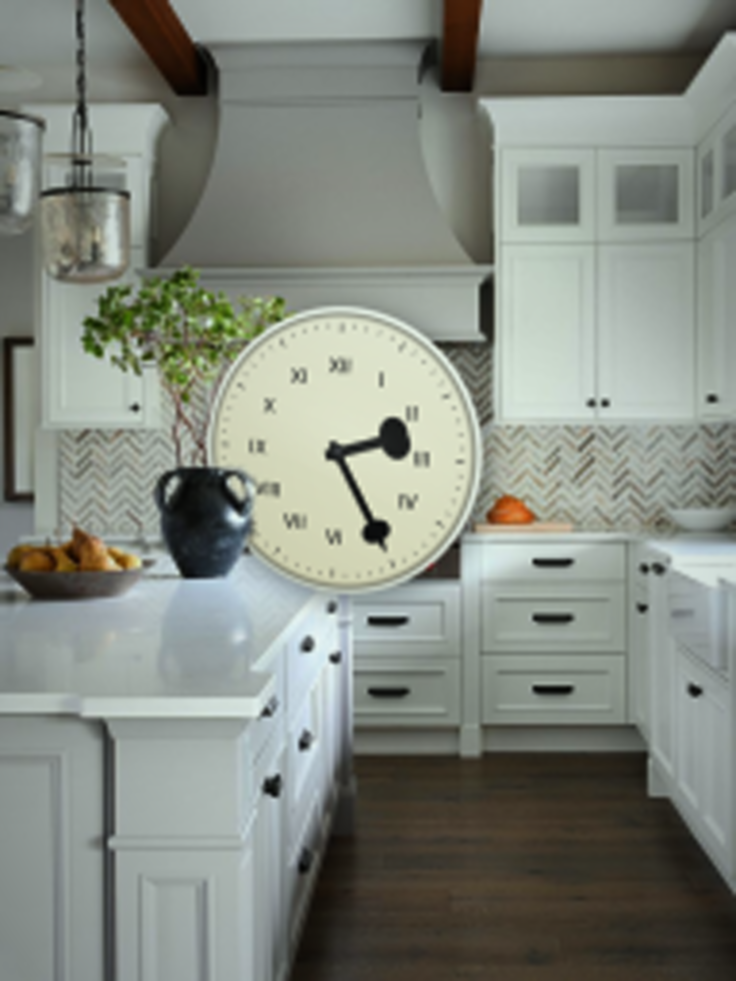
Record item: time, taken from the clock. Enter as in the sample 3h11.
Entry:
2h25
